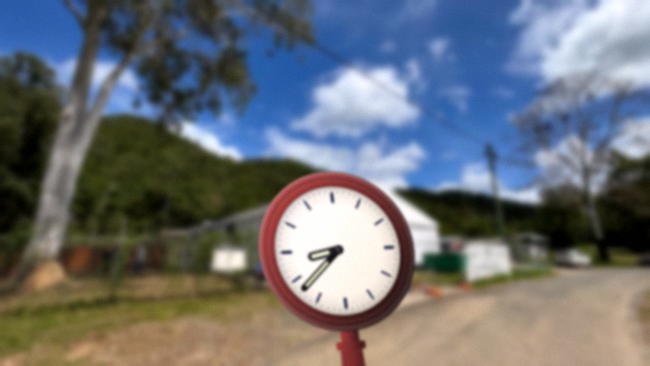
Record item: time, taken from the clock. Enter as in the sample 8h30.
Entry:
8h38
